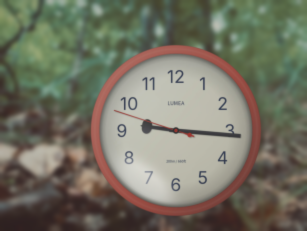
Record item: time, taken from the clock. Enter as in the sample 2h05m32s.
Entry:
9h15m48s
